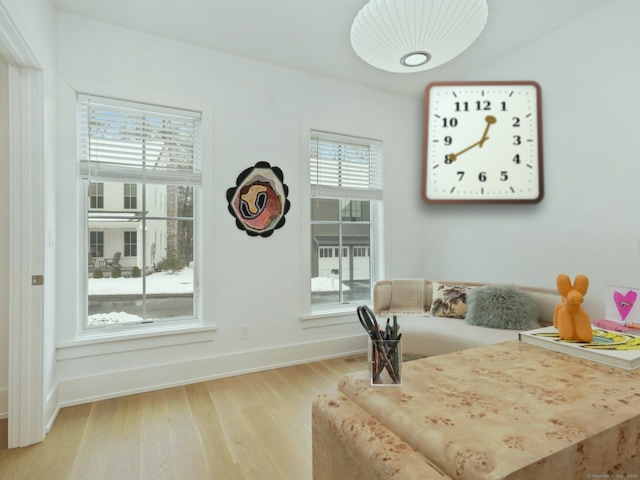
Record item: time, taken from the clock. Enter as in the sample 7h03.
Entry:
12h40
